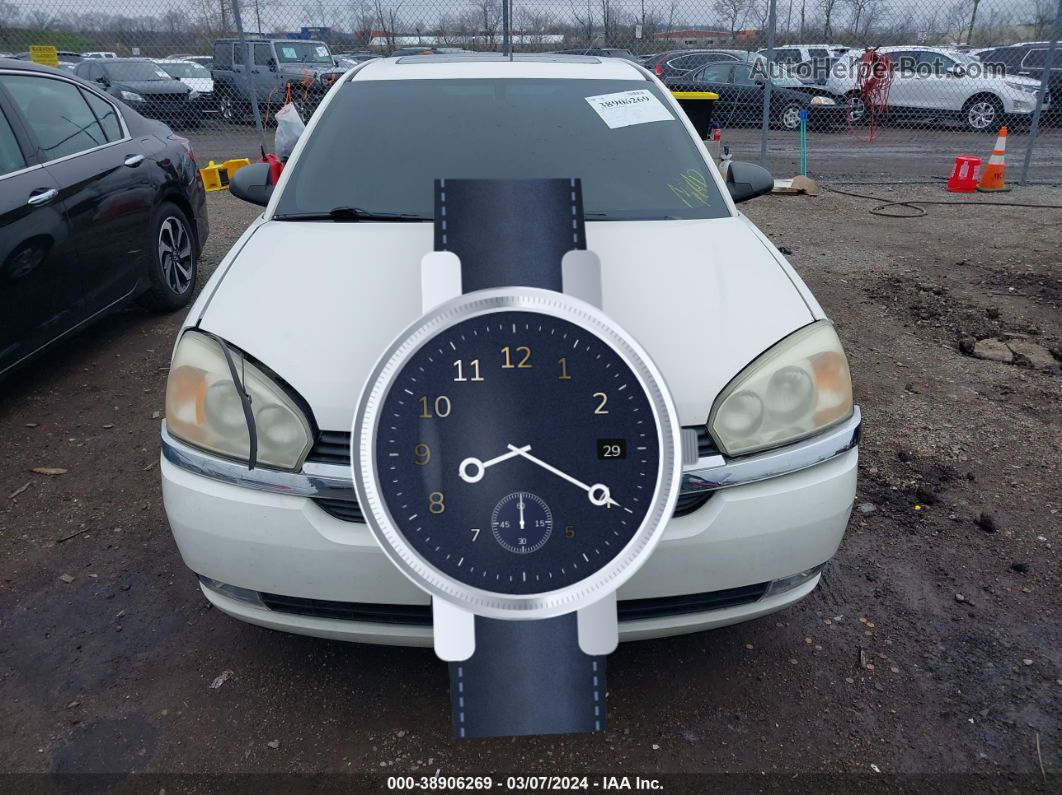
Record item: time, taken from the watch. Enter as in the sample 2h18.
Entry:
8h20
